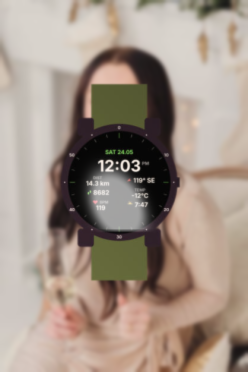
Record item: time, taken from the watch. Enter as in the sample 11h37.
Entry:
12h03
